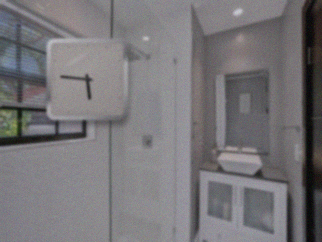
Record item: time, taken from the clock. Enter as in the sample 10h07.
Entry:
5h46
